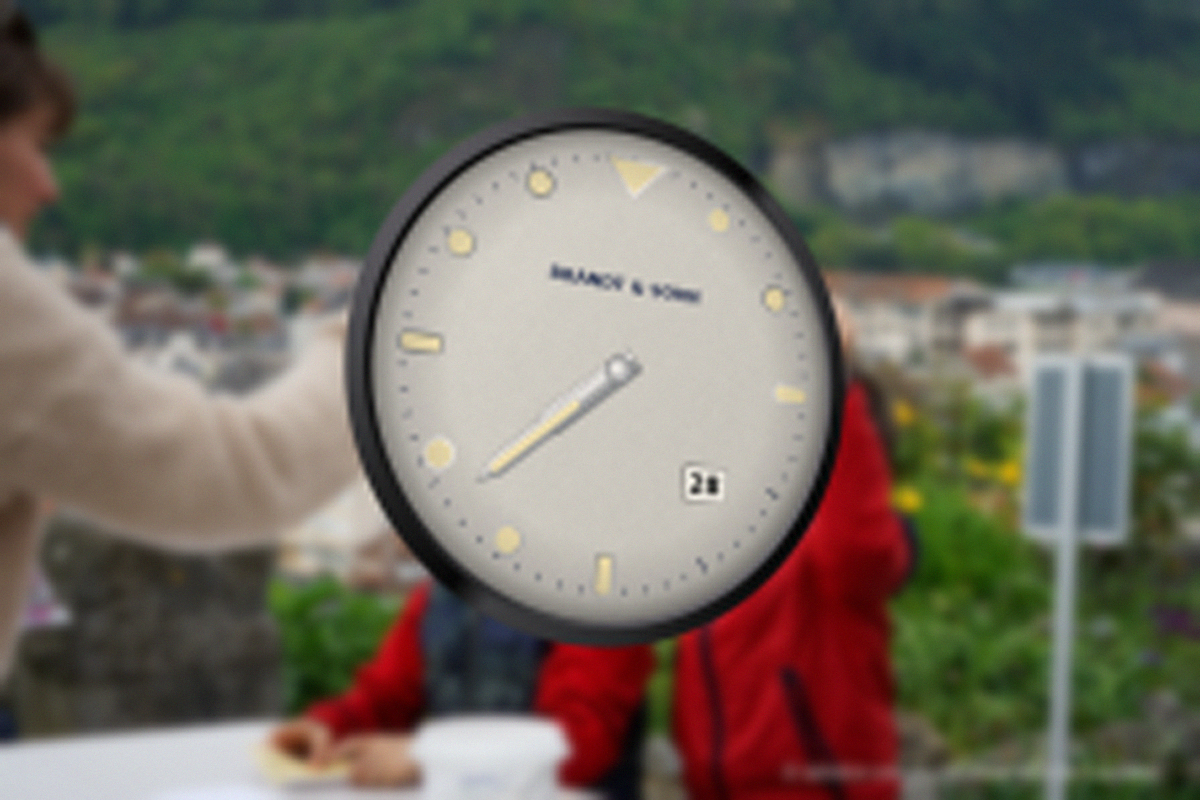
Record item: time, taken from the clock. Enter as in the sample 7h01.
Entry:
7h38
